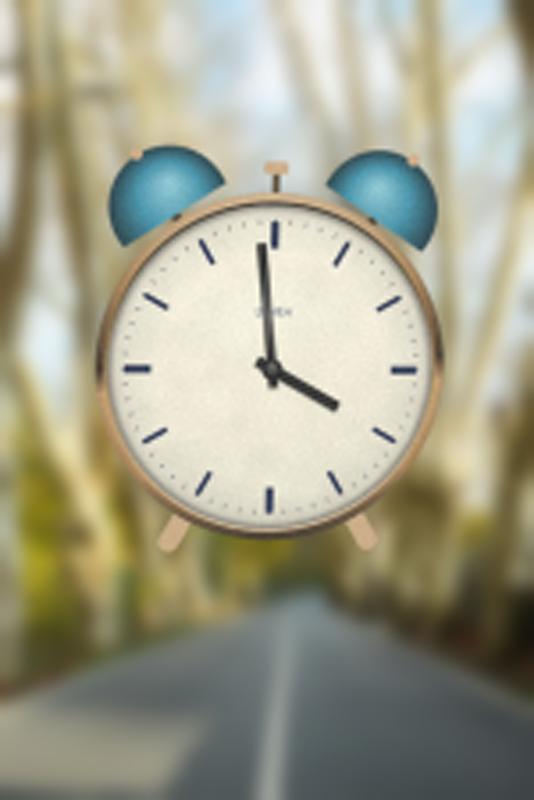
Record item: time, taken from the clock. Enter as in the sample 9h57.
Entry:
3h59
